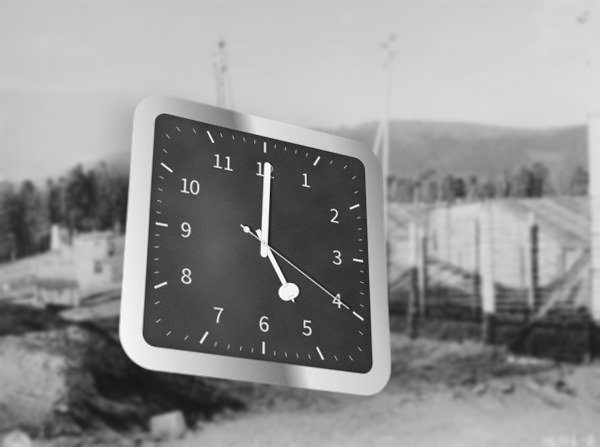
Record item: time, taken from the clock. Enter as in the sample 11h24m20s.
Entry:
5h00m20s
